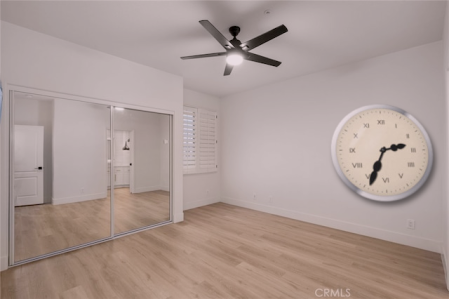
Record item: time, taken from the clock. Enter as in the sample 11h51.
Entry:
2h34
